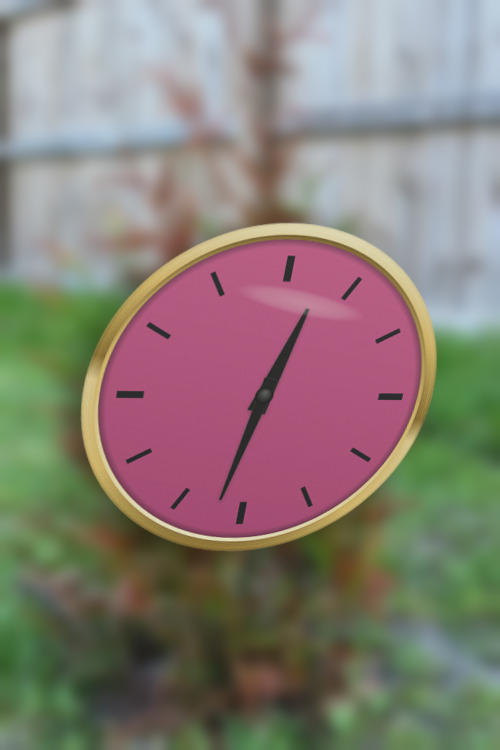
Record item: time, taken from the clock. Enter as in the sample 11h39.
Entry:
12h32
